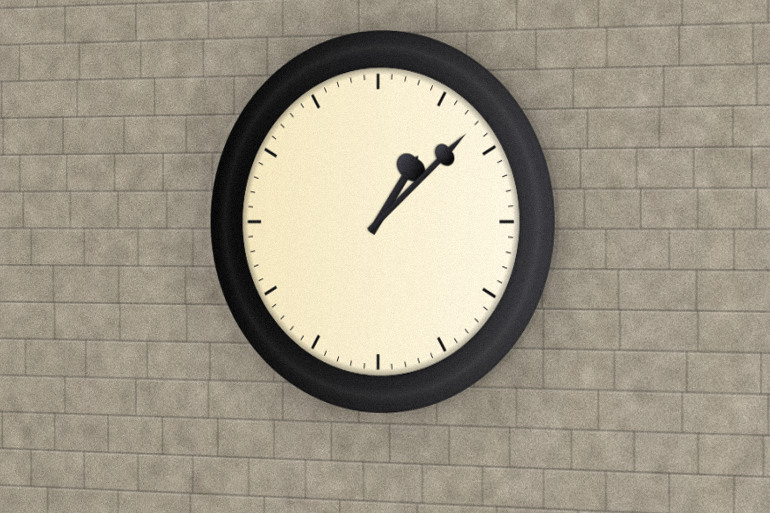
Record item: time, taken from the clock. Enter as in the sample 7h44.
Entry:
1h08
